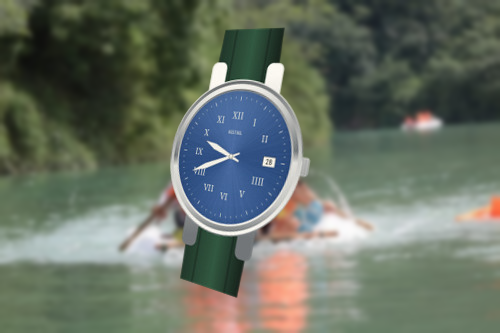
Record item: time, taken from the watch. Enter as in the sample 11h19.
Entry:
9h41
